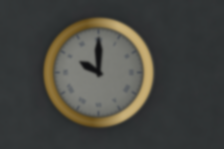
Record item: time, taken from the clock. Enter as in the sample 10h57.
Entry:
10h00
